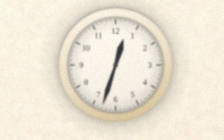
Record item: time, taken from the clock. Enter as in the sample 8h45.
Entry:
12h33
